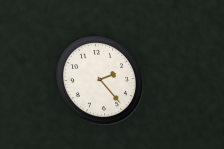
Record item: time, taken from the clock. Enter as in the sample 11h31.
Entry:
2h24
